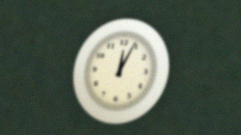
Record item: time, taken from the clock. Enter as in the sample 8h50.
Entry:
12h04
